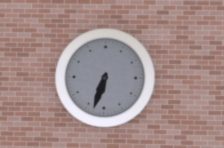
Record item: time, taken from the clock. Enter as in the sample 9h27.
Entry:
6h33
